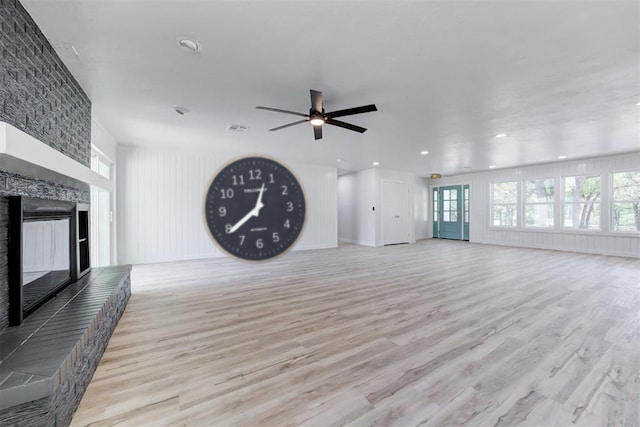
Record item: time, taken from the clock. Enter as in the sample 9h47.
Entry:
12h39
